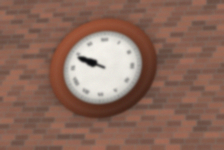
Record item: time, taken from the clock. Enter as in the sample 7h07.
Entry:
9h49
